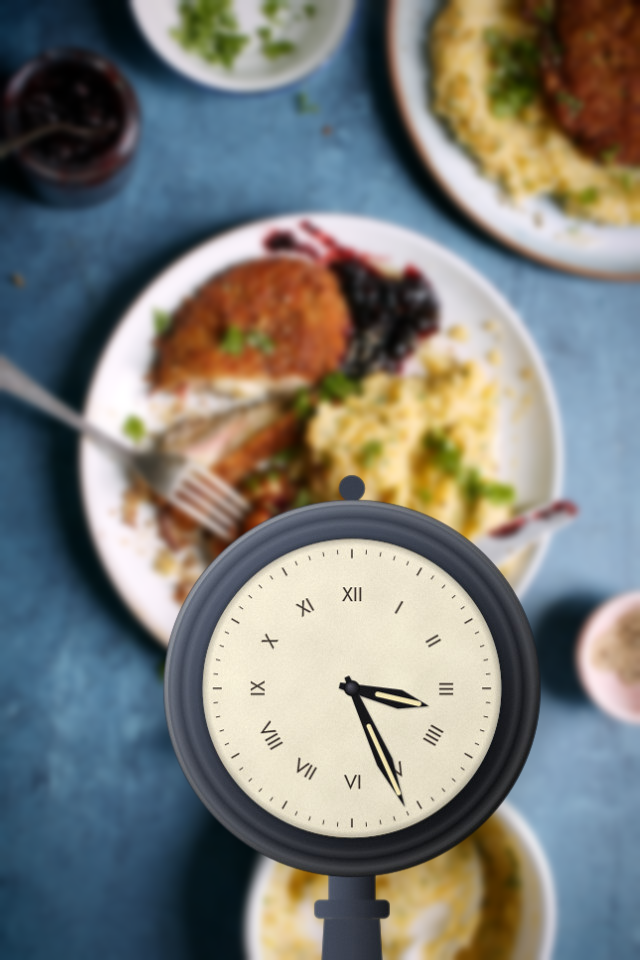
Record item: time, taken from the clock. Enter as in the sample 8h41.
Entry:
3h26
